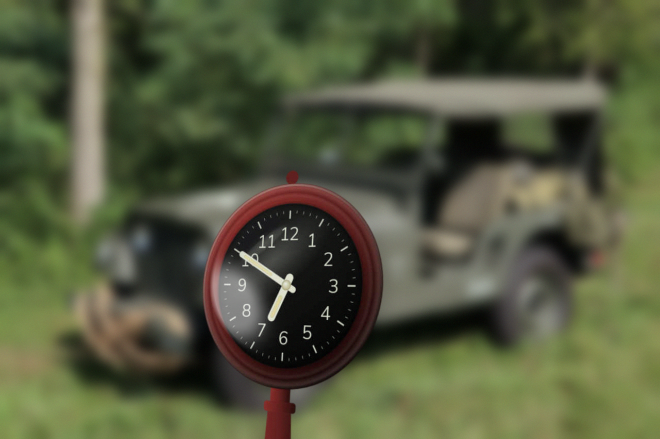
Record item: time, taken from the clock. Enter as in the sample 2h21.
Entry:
6h50
